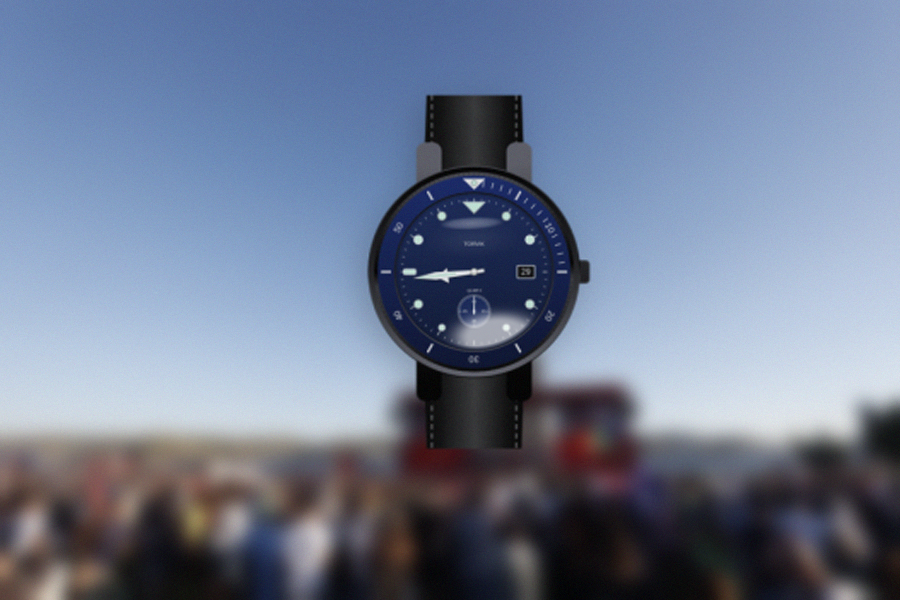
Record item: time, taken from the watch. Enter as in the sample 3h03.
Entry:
8h44
